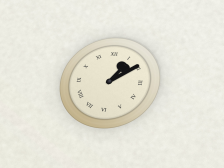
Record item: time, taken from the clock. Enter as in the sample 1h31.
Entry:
1h09
